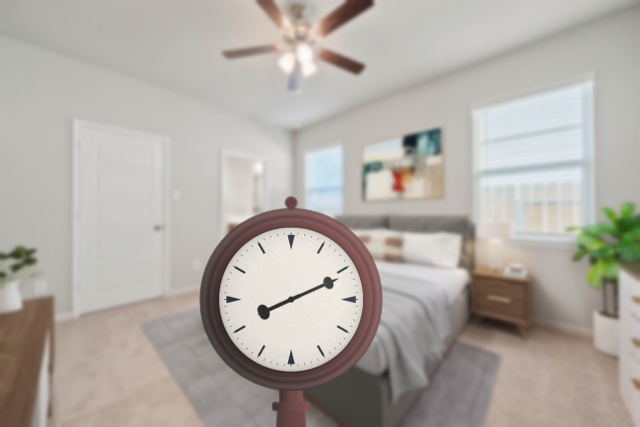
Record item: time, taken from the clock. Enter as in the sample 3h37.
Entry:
8h11
